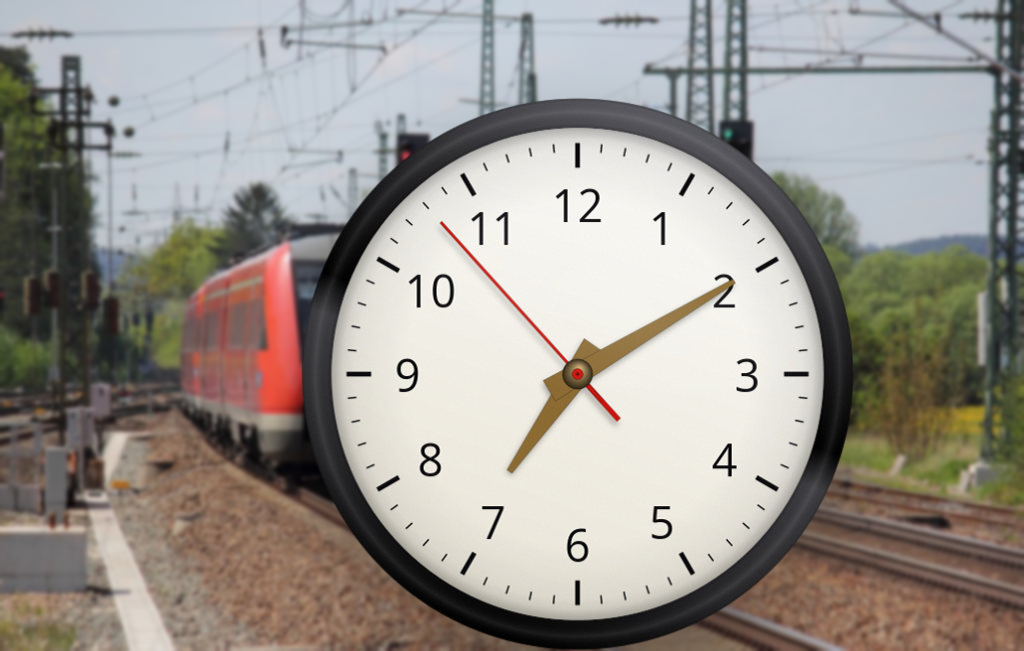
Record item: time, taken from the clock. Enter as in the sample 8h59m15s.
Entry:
7h09m53s
